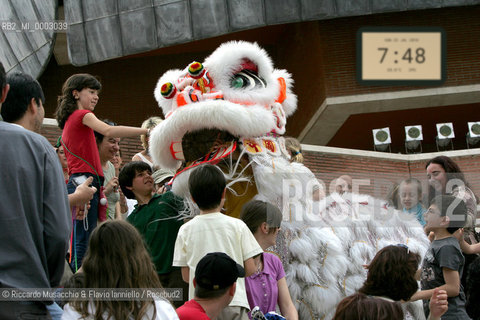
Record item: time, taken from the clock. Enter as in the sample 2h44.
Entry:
7h48
